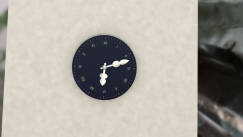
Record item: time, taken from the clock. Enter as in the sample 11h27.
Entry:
6h12
